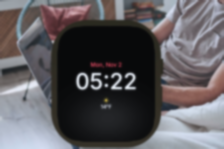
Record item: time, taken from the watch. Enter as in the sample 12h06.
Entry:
5h22
